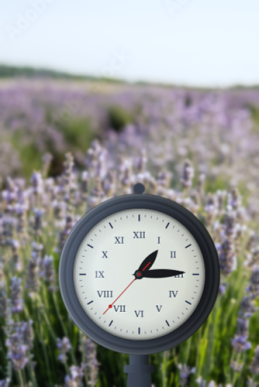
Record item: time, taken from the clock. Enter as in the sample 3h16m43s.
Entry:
1h14m37s
